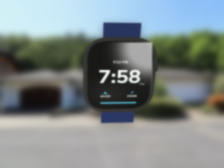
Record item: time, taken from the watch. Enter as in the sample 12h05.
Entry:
7h58
